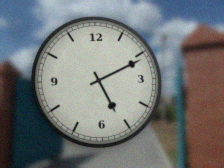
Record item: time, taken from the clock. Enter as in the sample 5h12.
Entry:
5h11
